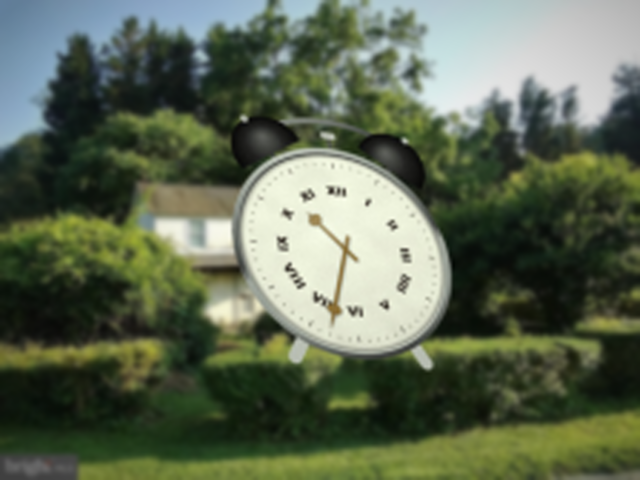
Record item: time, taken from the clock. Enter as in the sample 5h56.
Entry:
10h33
